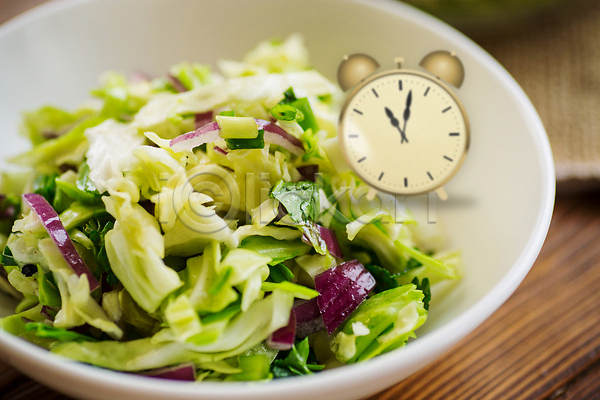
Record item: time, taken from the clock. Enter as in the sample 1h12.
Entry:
11h02
